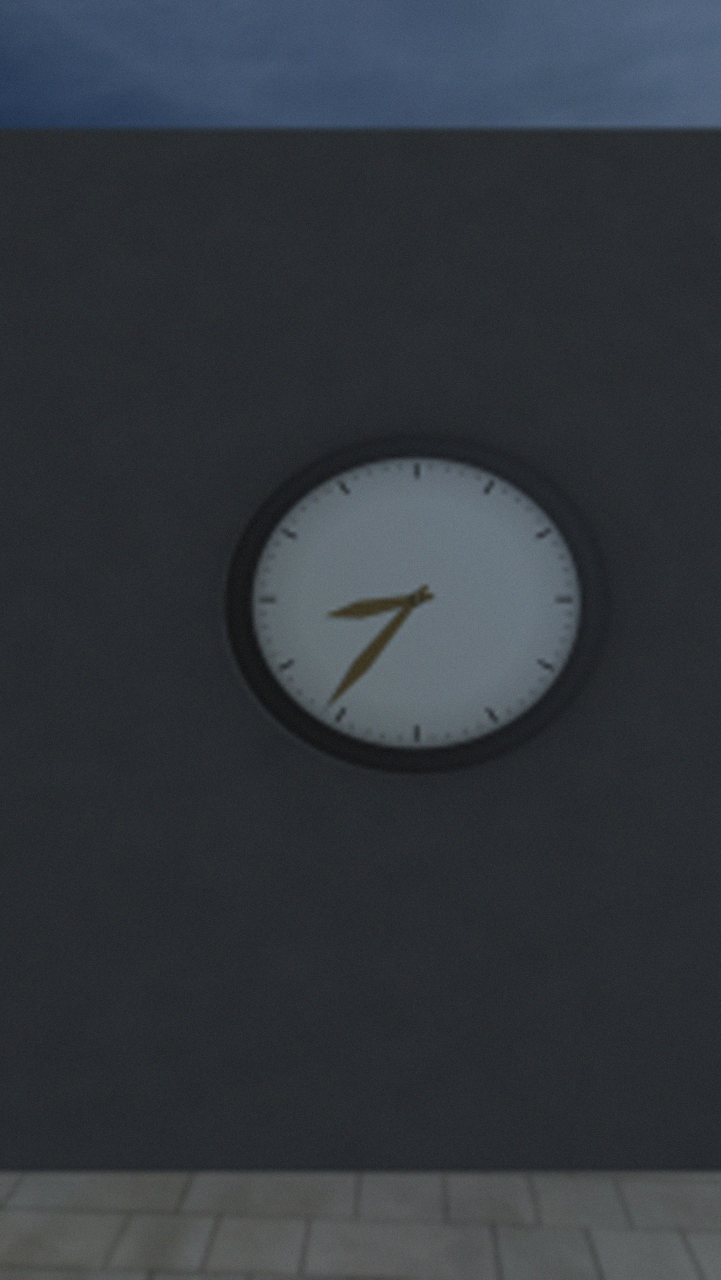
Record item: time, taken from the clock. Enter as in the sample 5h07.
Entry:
8h36
